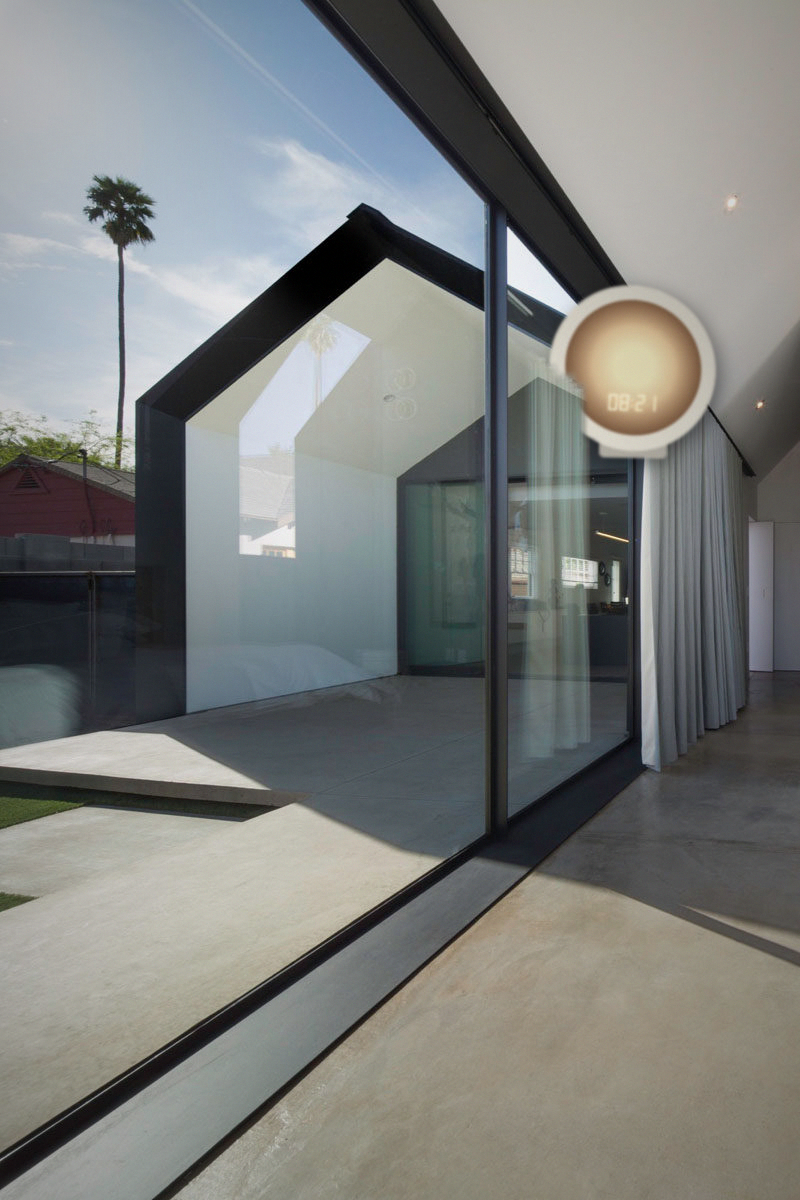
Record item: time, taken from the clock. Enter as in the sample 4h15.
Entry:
8h21
